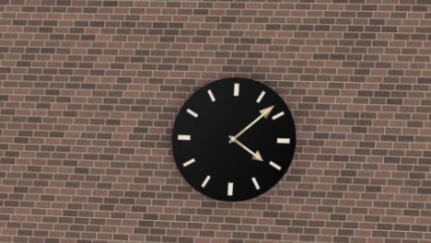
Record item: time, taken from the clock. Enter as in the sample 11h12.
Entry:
4h08
